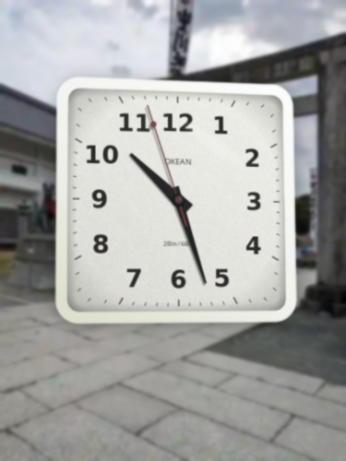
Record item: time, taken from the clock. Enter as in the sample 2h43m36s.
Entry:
10h26m57s
